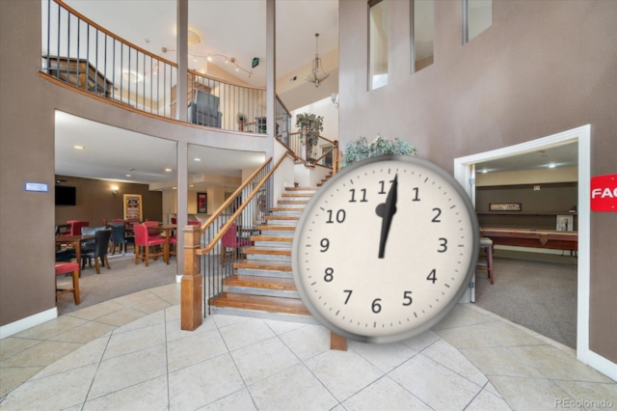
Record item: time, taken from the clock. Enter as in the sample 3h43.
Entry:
12h01
